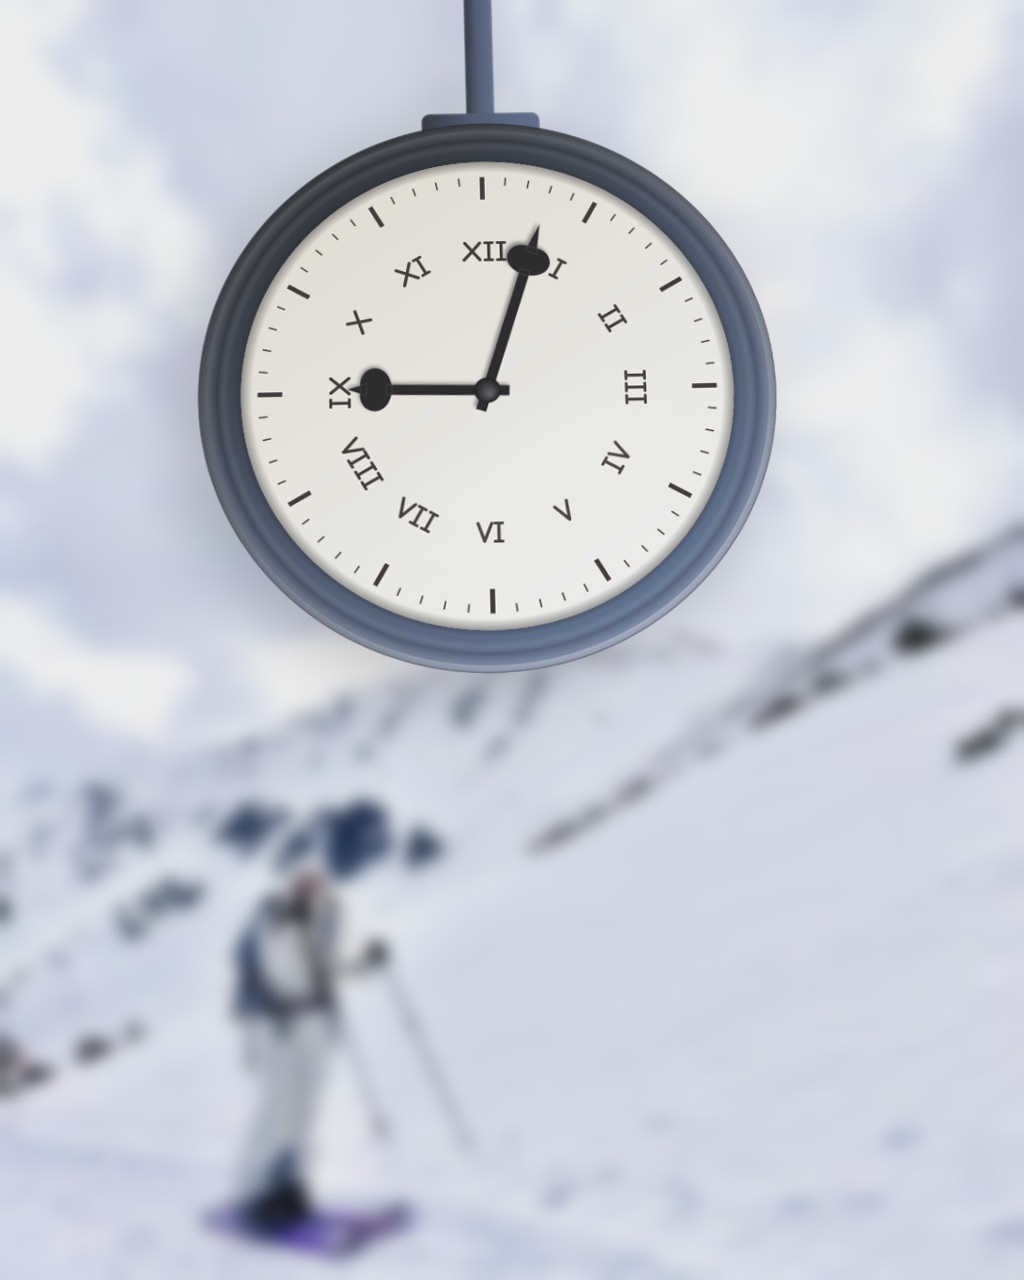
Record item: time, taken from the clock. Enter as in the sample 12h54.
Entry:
9h03
